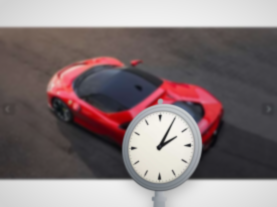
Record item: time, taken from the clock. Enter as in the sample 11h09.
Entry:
2h05
